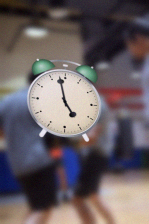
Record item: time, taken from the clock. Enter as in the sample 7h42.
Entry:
4h58
